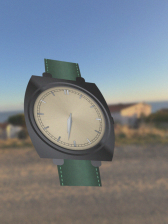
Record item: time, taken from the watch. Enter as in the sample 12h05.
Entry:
6h32
